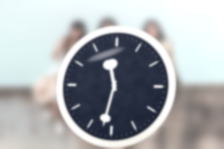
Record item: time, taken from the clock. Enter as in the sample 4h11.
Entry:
11h32
